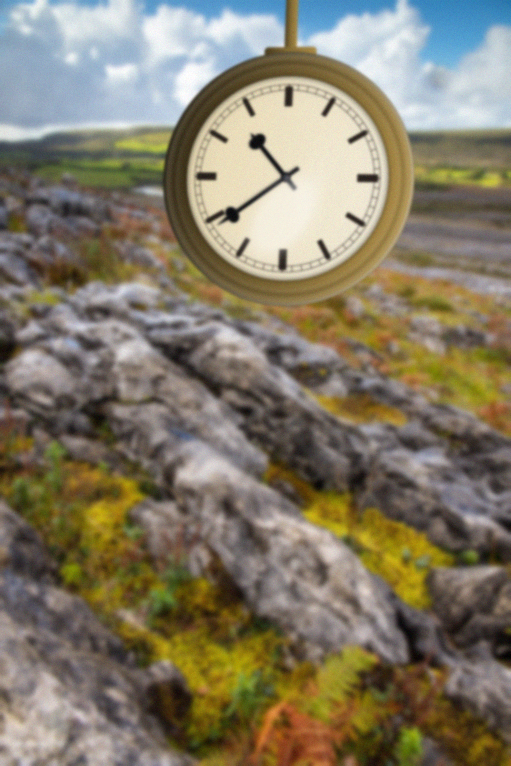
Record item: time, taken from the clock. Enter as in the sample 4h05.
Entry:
10h39
